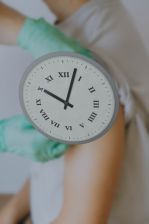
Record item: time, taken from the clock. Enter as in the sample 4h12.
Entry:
10h03
